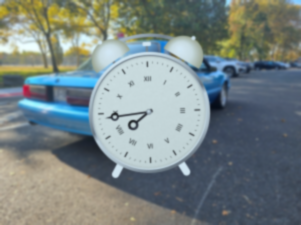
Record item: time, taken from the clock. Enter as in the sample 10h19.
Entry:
7h44
